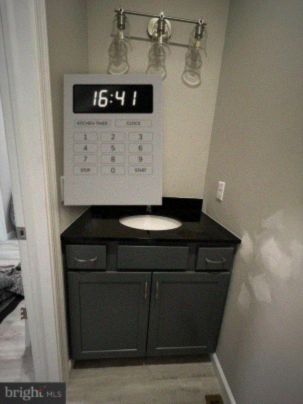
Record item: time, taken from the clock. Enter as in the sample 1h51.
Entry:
16h41
